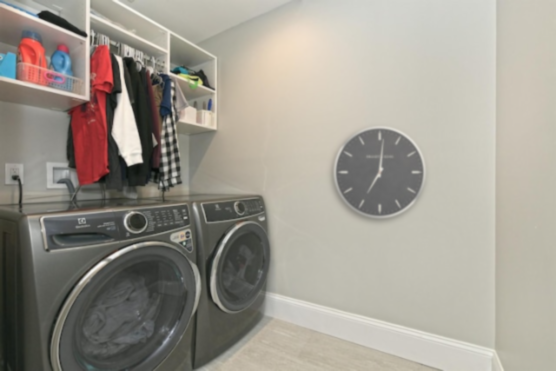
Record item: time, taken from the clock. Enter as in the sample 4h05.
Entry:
7h01
